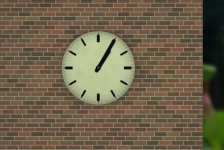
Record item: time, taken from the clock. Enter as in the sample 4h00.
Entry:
1h05
